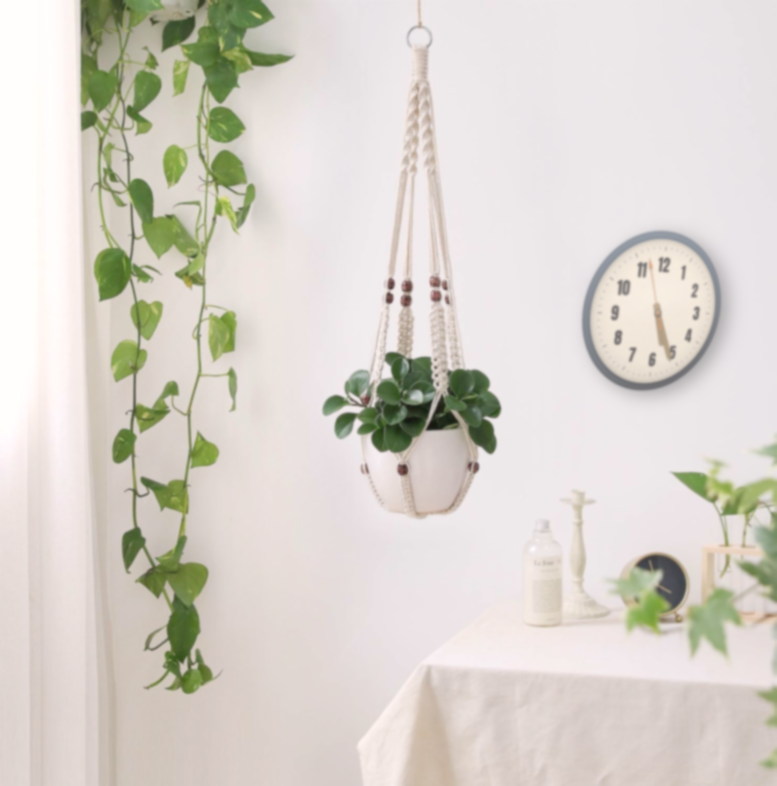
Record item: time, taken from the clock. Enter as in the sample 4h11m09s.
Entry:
5h25m57s
